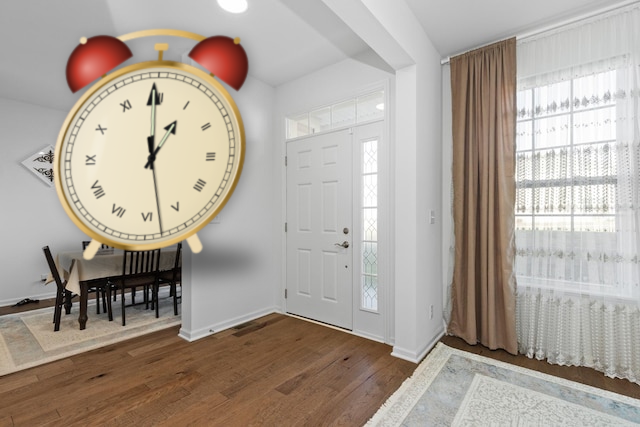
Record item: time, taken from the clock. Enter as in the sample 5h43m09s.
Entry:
12h59m28s
